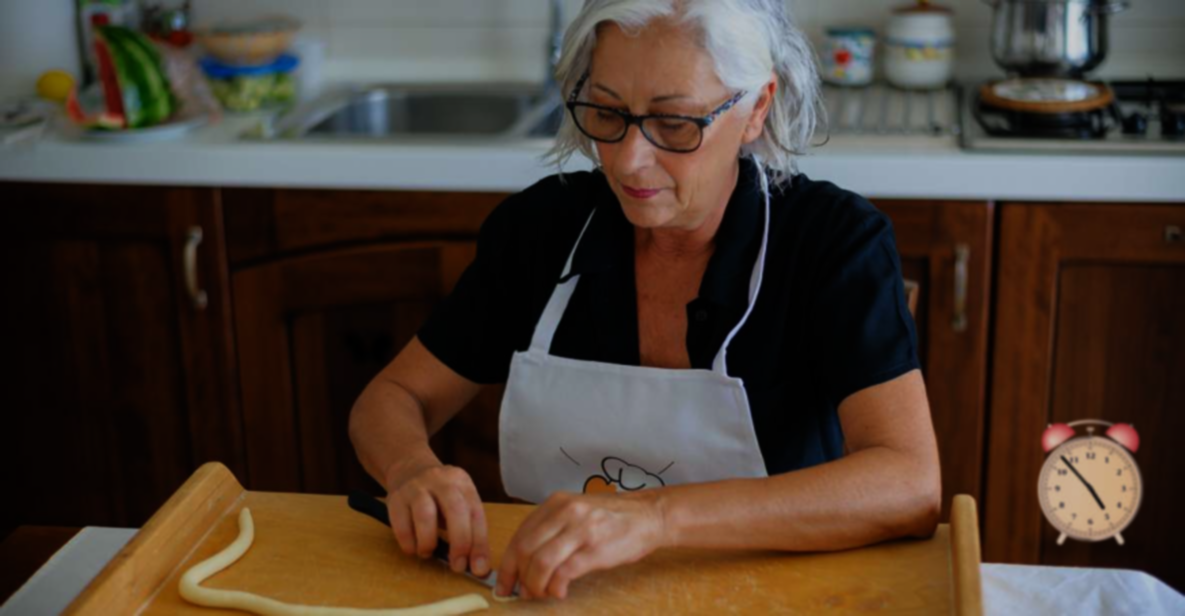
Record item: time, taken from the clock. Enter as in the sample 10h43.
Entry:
4h53
